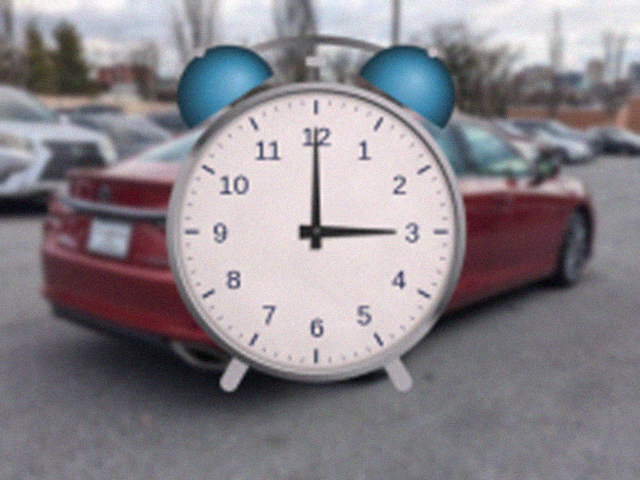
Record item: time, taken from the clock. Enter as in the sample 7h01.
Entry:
3h00
